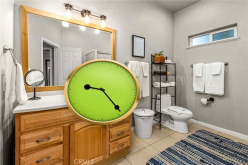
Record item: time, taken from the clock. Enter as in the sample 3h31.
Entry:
9h24
